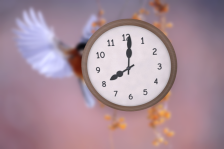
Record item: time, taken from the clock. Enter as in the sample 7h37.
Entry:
8h01
